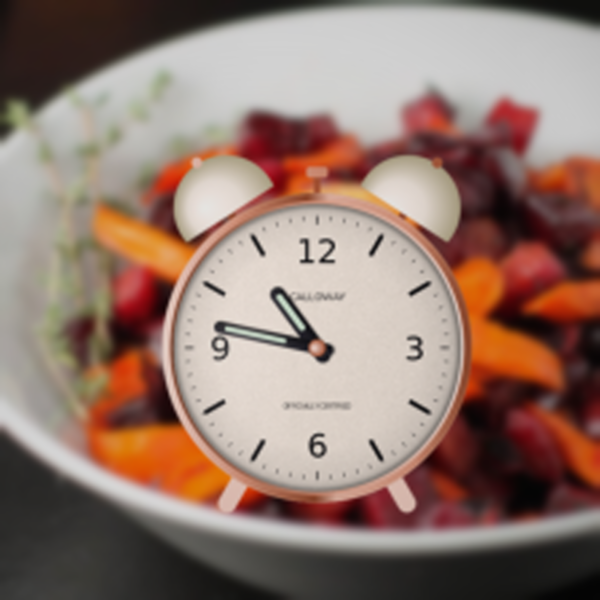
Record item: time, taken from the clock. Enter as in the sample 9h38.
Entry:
10h47
